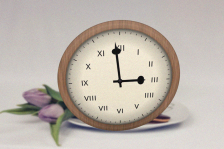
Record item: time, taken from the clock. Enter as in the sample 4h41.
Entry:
2h59
